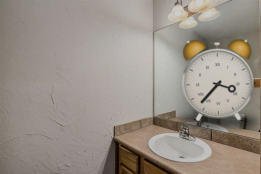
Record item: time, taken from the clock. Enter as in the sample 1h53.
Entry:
3h37
